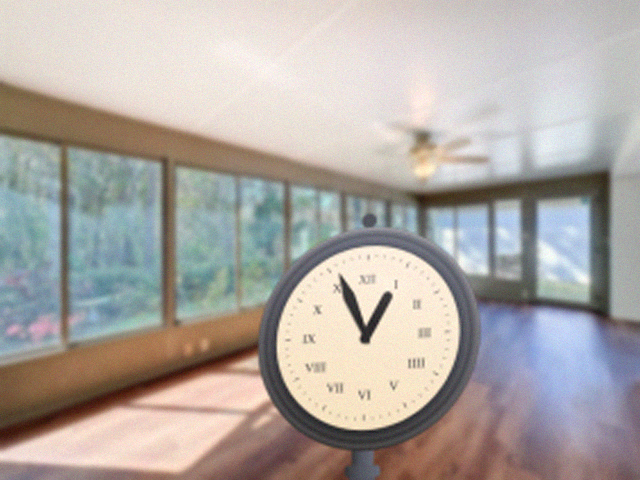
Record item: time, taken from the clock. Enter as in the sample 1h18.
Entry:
12h56
